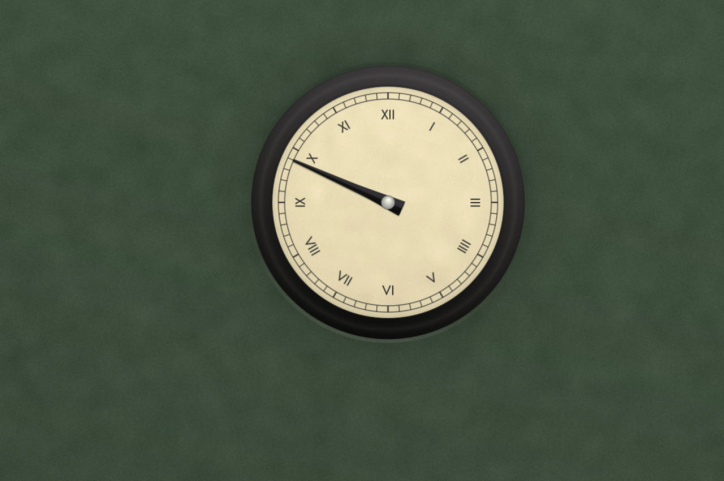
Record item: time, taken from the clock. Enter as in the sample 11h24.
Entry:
9h49
